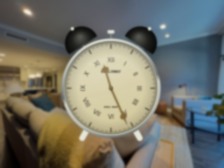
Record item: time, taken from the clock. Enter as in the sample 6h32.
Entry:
11h26
